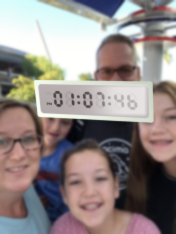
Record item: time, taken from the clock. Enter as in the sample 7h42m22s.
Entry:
1h07m46s
